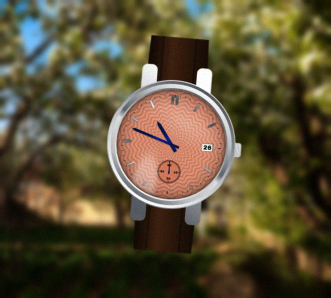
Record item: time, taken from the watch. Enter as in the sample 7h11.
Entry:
10h48
